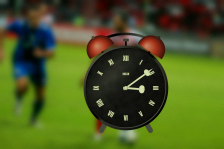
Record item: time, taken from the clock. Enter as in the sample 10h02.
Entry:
3h09
